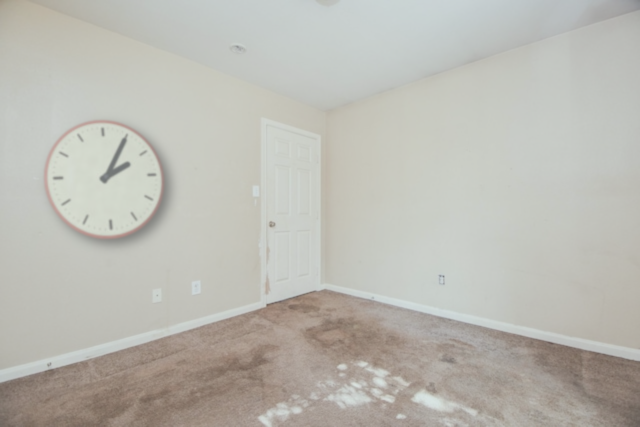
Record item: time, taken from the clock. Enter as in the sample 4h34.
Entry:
2h05
